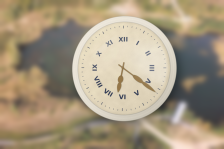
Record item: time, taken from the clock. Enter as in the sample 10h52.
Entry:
6h21
